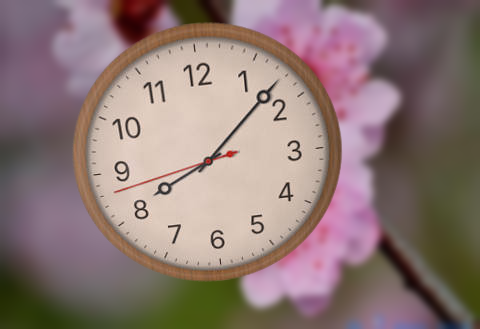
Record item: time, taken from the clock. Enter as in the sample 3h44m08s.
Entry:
8h07m43s
